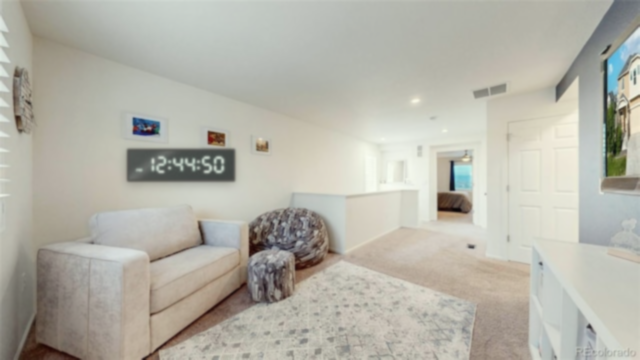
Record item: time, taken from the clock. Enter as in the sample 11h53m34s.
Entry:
12h44m50s
